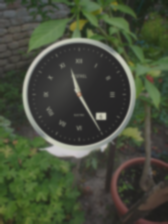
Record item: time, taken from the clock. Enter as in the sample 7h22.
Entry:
11h25
